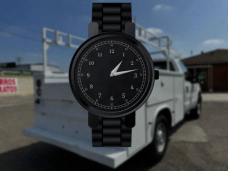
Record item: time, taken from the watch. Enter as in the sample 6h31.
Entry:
1h13
